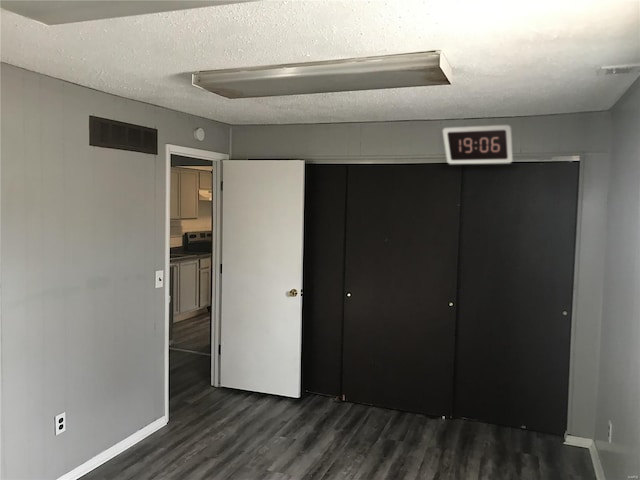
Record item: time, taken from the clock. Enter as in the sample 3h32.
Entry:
19h06
